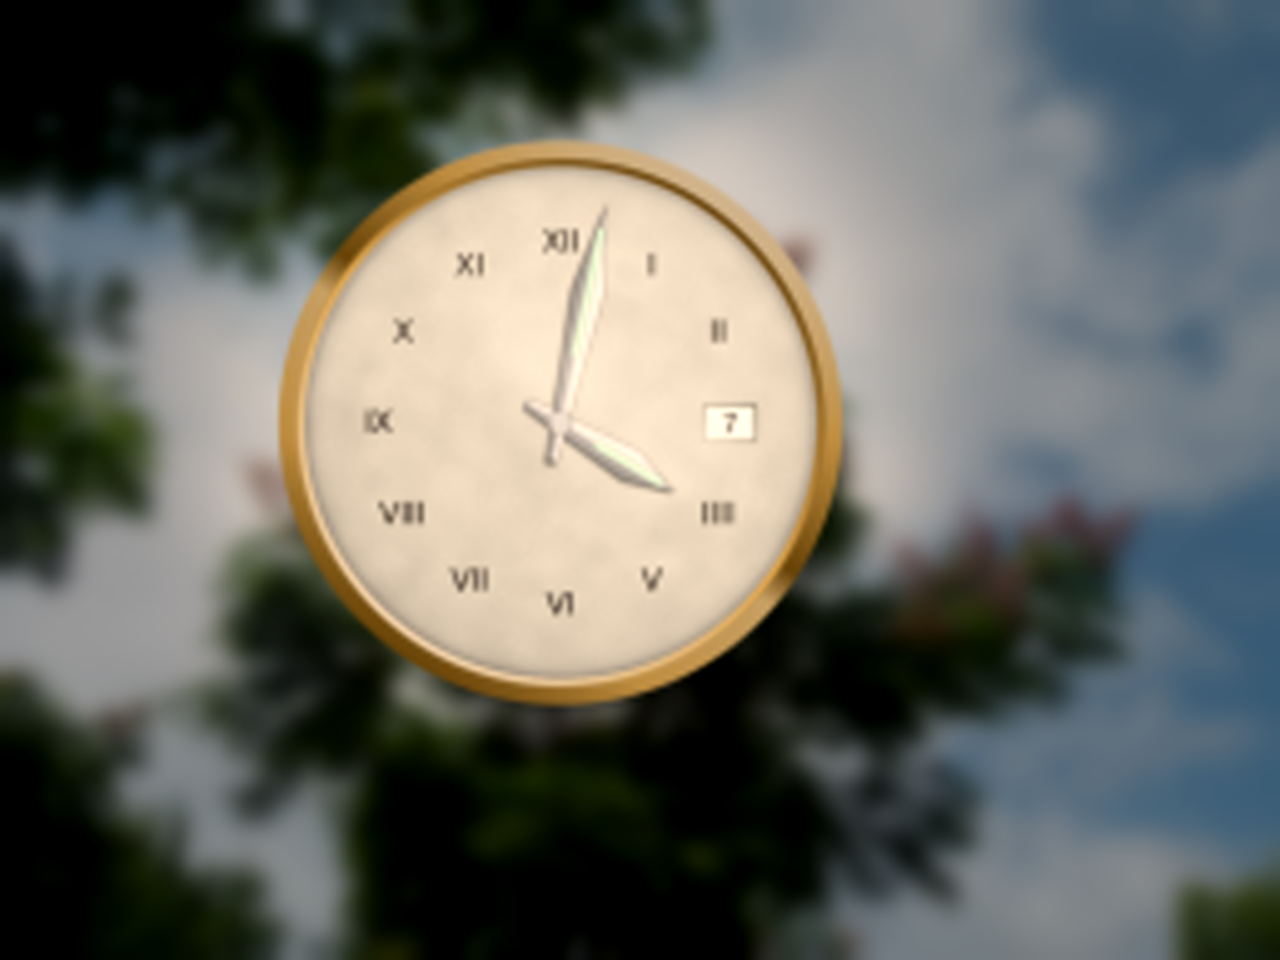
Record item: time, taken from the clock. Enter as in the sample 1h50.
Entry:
4h02
